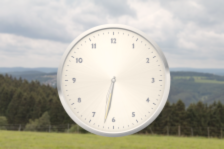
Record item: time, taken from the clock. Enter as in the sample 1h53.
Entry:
6h32
